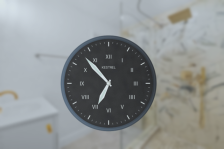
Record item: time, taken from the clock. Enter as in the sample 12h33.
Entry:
6h53
